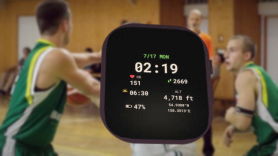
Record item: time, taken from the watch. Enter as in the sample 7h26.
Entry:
2h19
